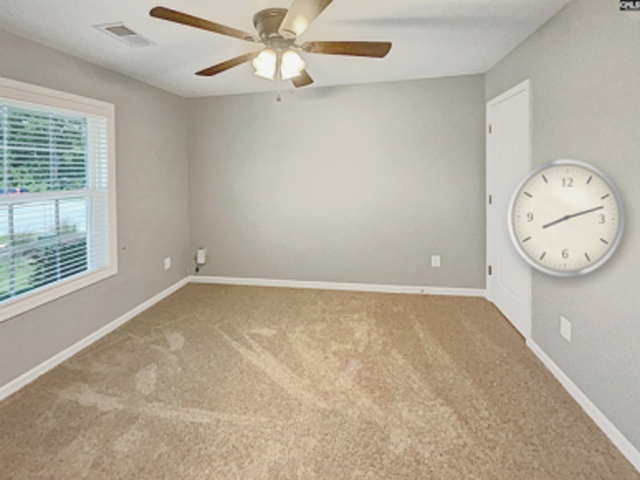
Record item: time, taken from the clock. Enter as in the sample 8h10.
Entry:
8h12
